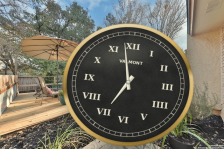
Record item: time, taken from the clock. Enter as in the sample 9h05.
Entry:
6h58
